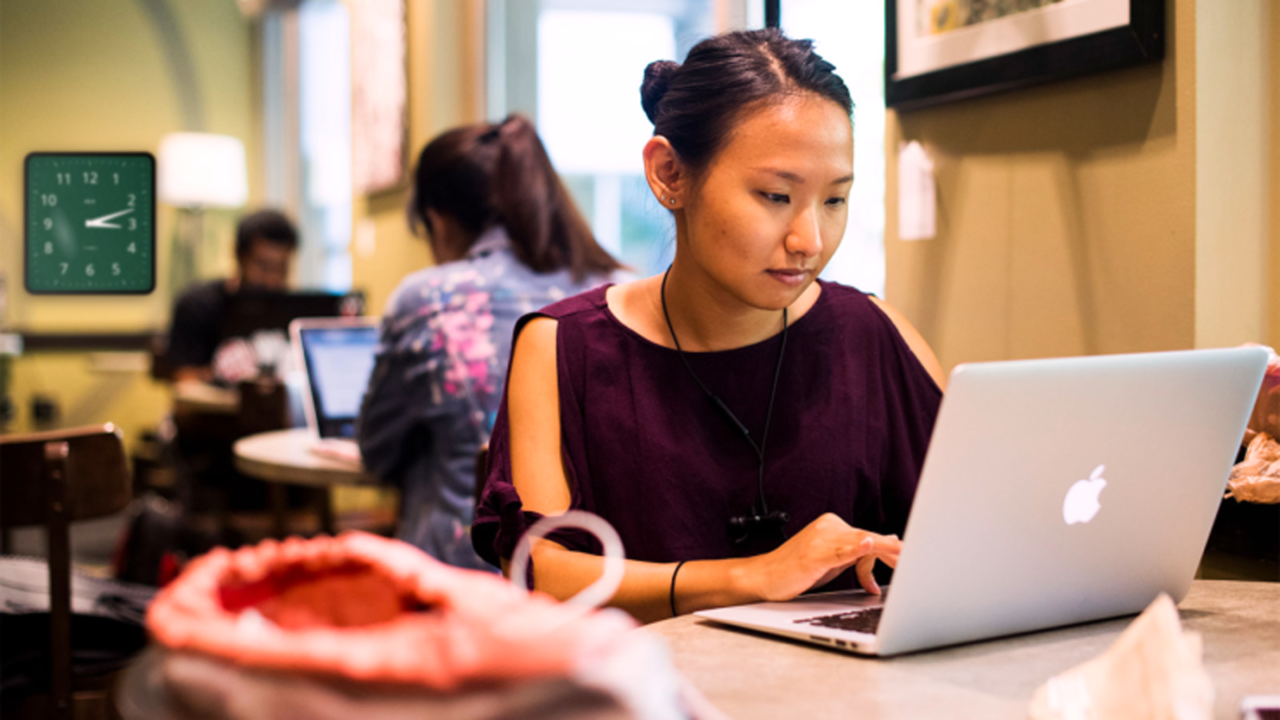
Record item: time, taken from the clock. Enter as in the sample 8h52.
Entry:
3h12
